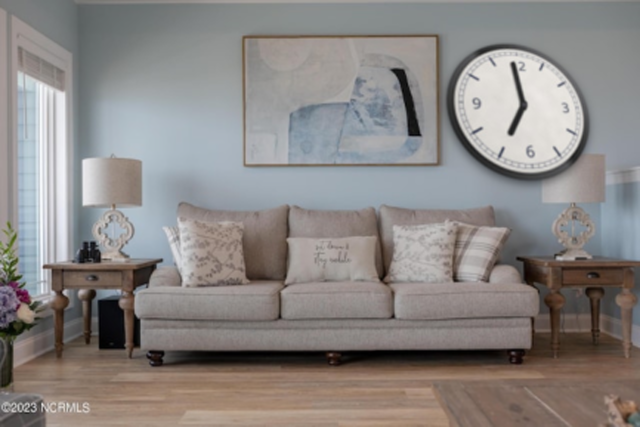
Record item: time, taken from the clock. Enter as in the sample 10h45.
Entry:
6h59
